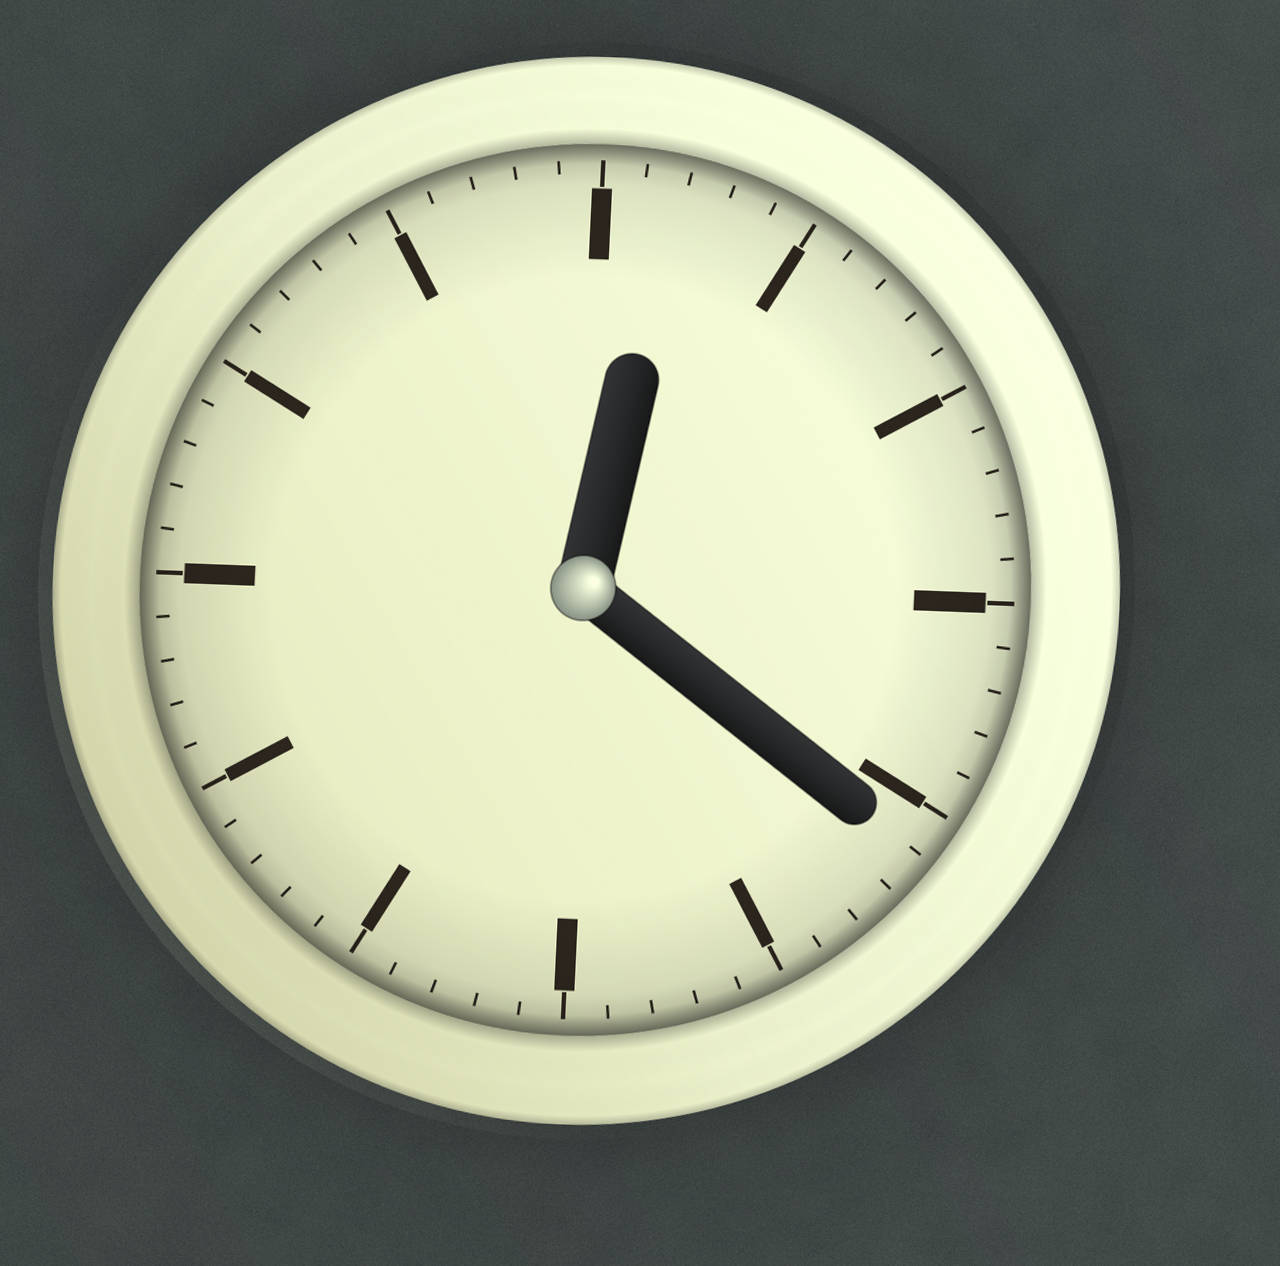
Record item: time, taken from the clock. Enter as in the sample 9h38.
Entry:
12h21
